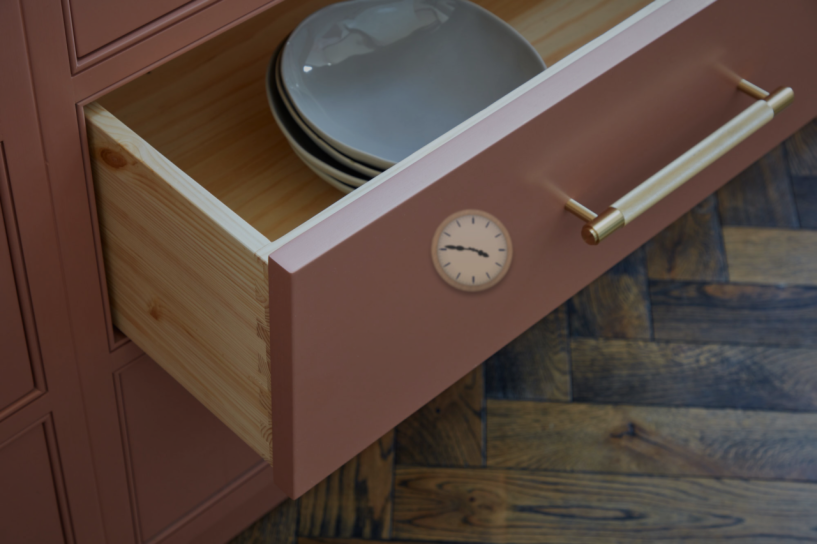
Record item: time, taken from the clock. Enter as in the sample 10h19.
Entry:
3h46
